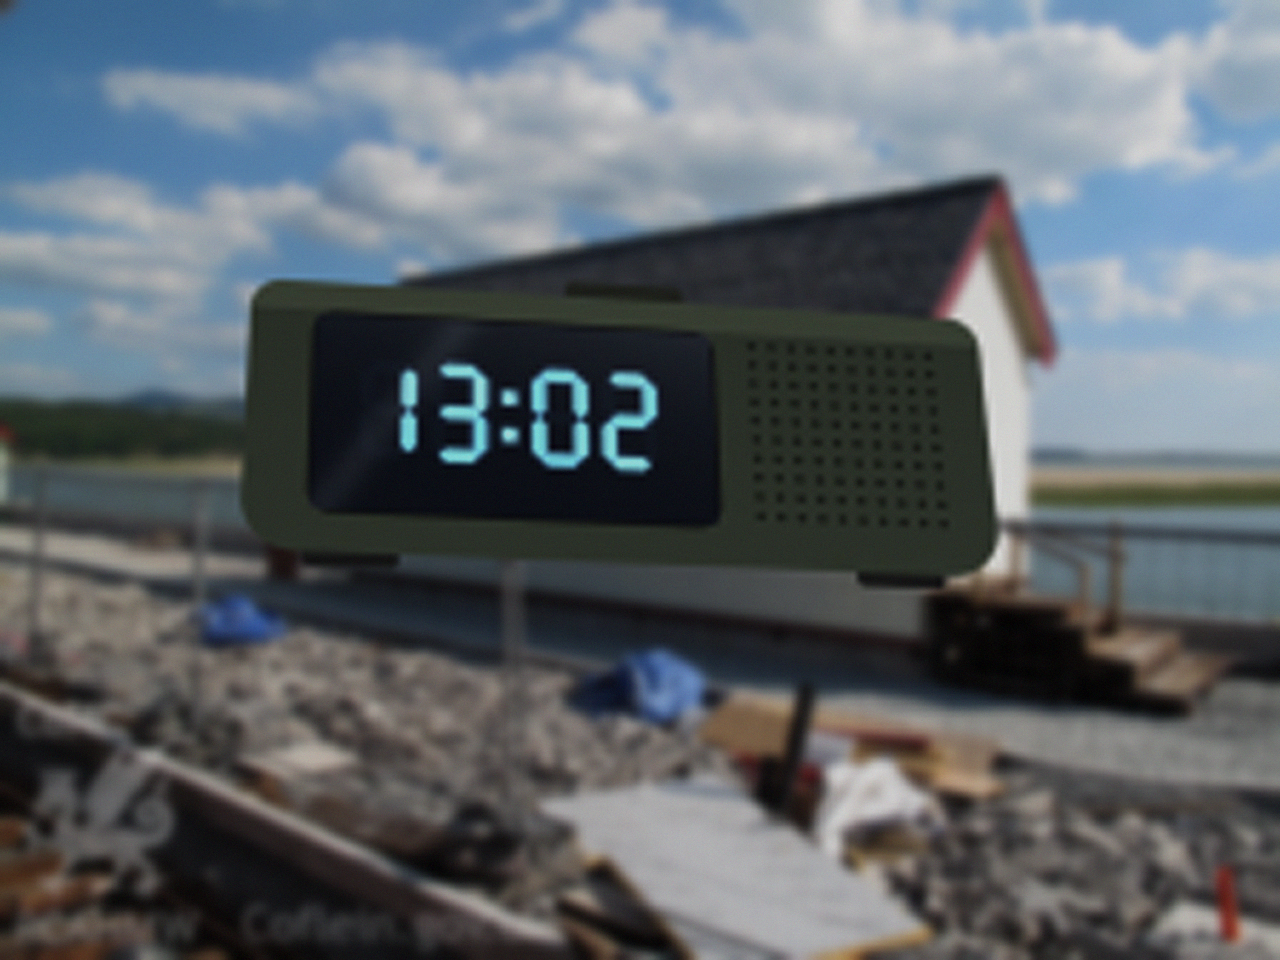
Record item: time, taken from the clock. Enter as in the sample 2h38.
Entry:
13h02
